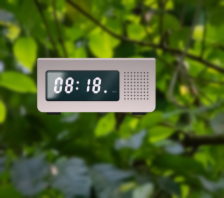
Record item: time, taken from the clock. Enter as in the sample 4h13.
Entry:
8h18
